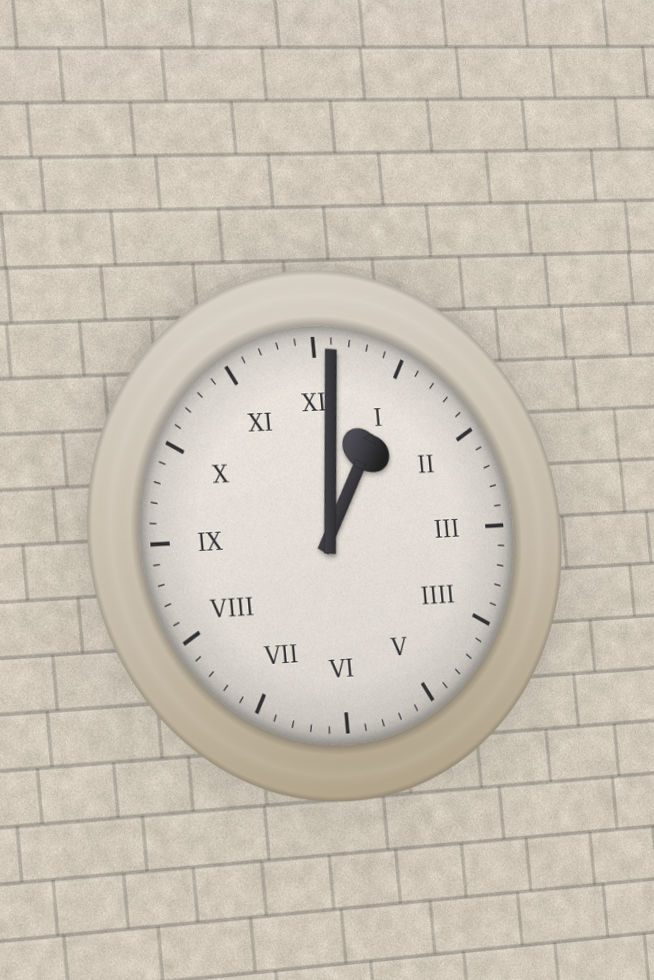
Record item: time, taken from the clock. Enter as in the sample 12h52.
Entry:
1h01
